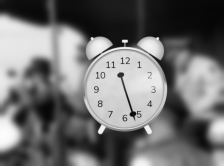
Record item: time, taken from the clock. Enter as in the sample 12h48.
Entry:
11h27
